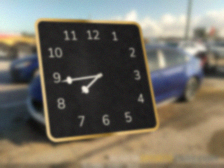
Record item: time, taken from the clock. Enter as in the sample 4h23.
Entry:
7h44
